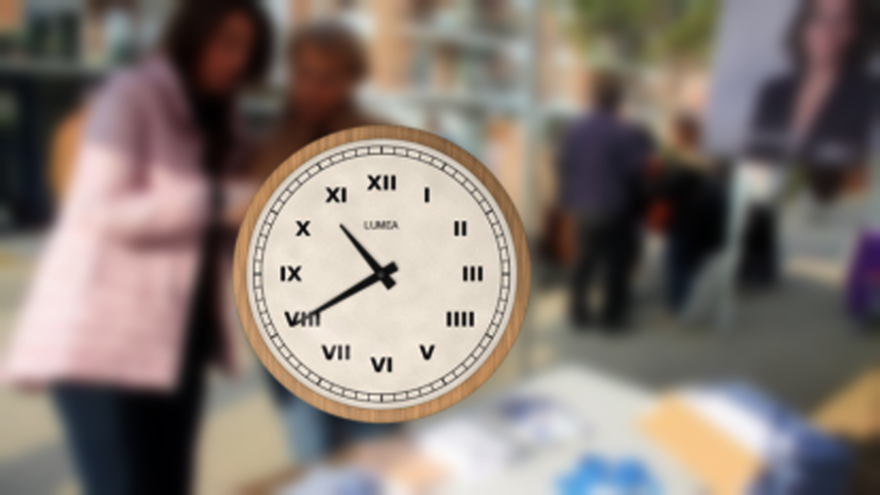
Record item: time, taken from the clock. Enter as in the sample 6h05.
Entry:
10h40
